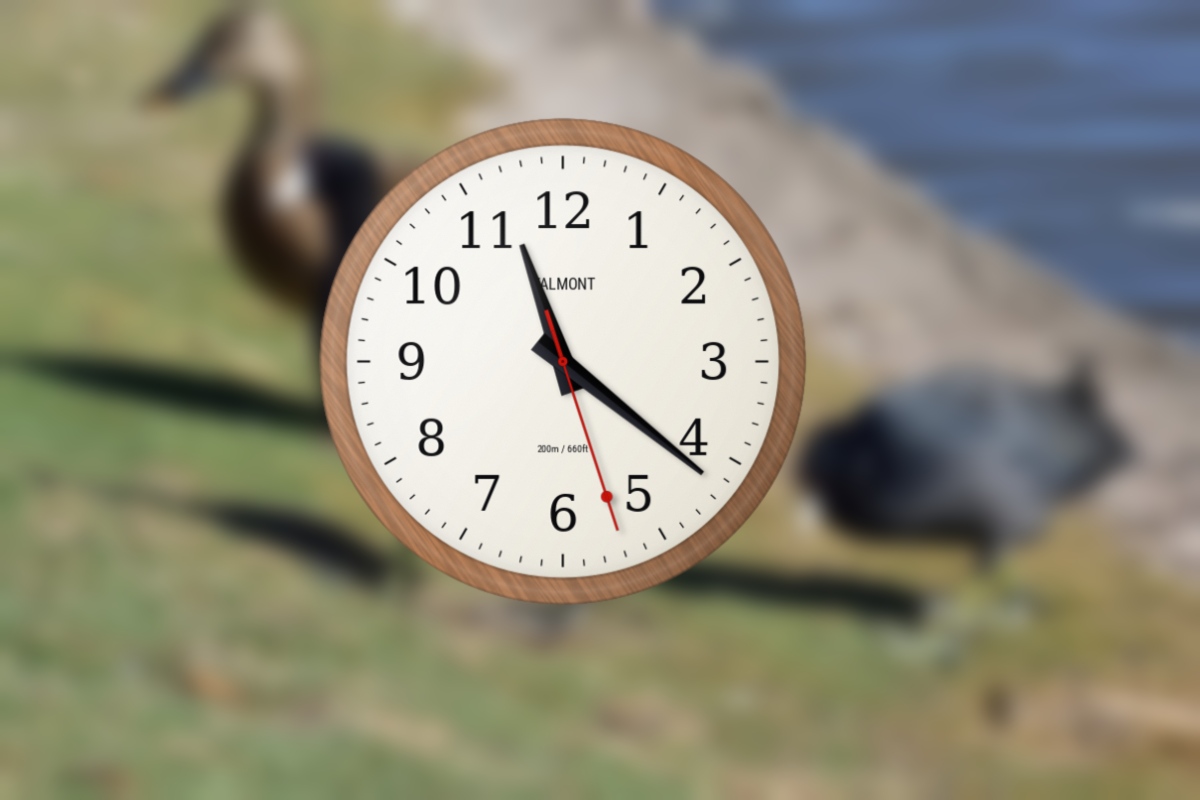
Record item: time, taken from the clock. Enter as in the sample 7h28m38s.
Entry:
11h21m27s
